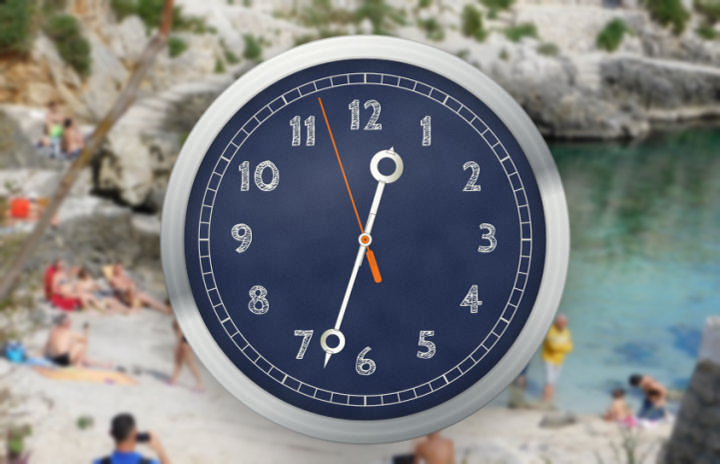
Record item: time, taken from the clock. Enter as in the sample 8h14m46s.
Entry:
12h32m57s
